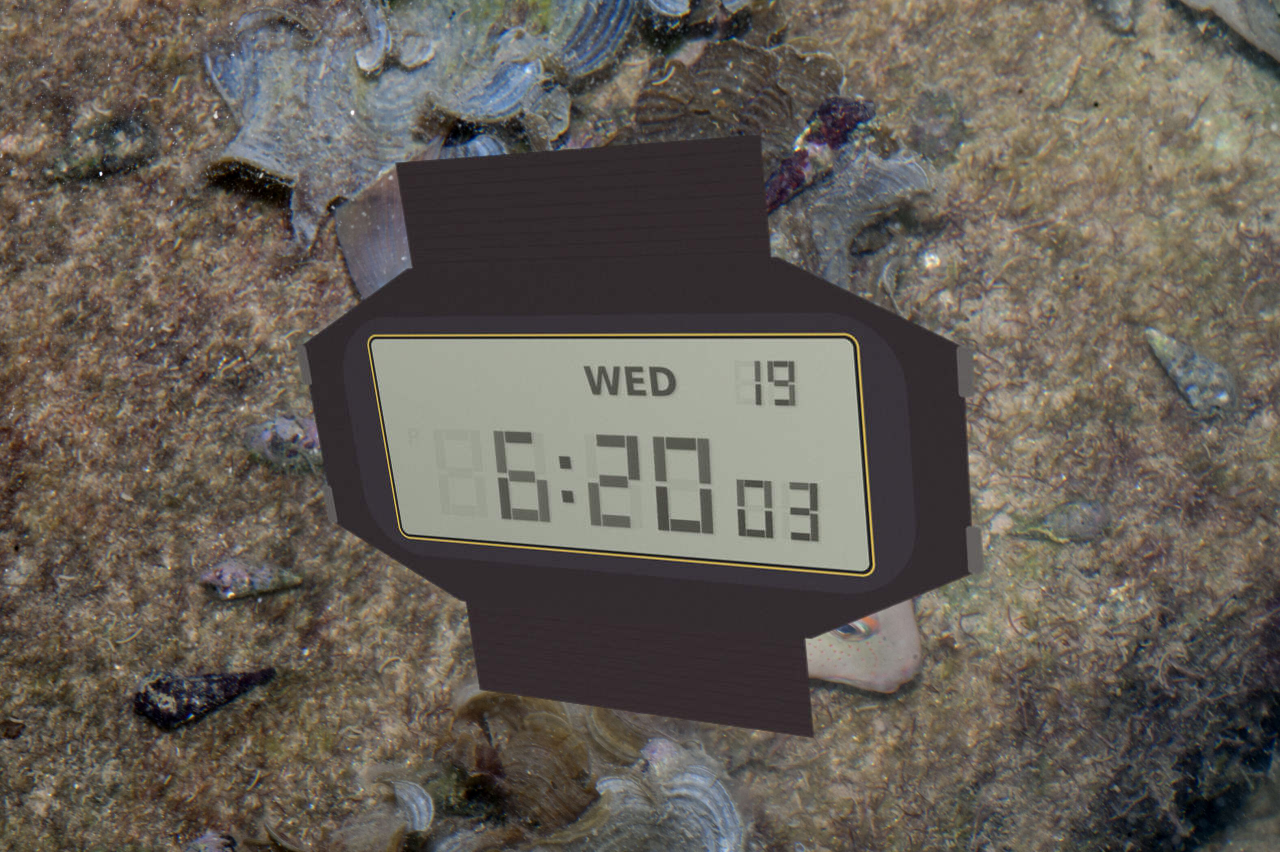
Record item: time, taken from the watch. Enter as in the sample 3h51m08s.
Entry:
6h20m03s
